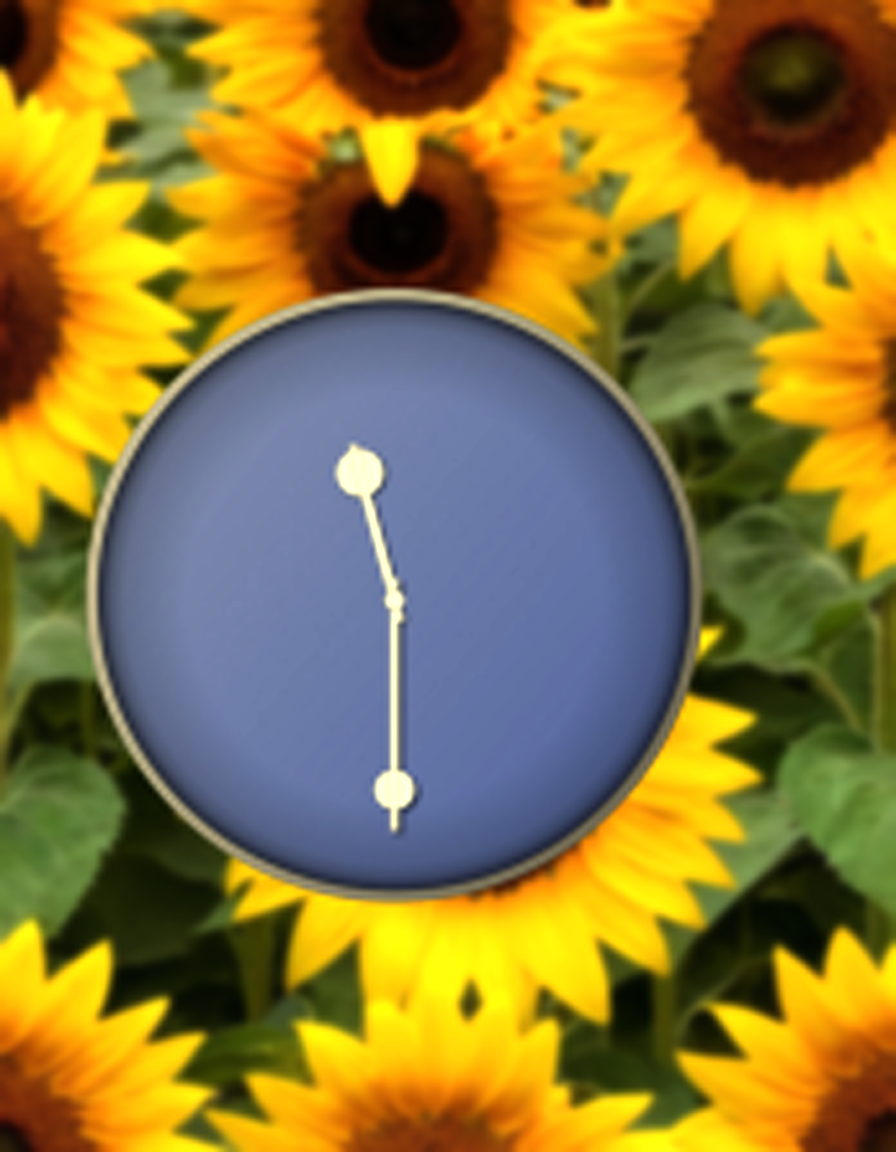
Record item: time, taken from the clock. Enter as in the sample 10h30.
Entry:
11h30
